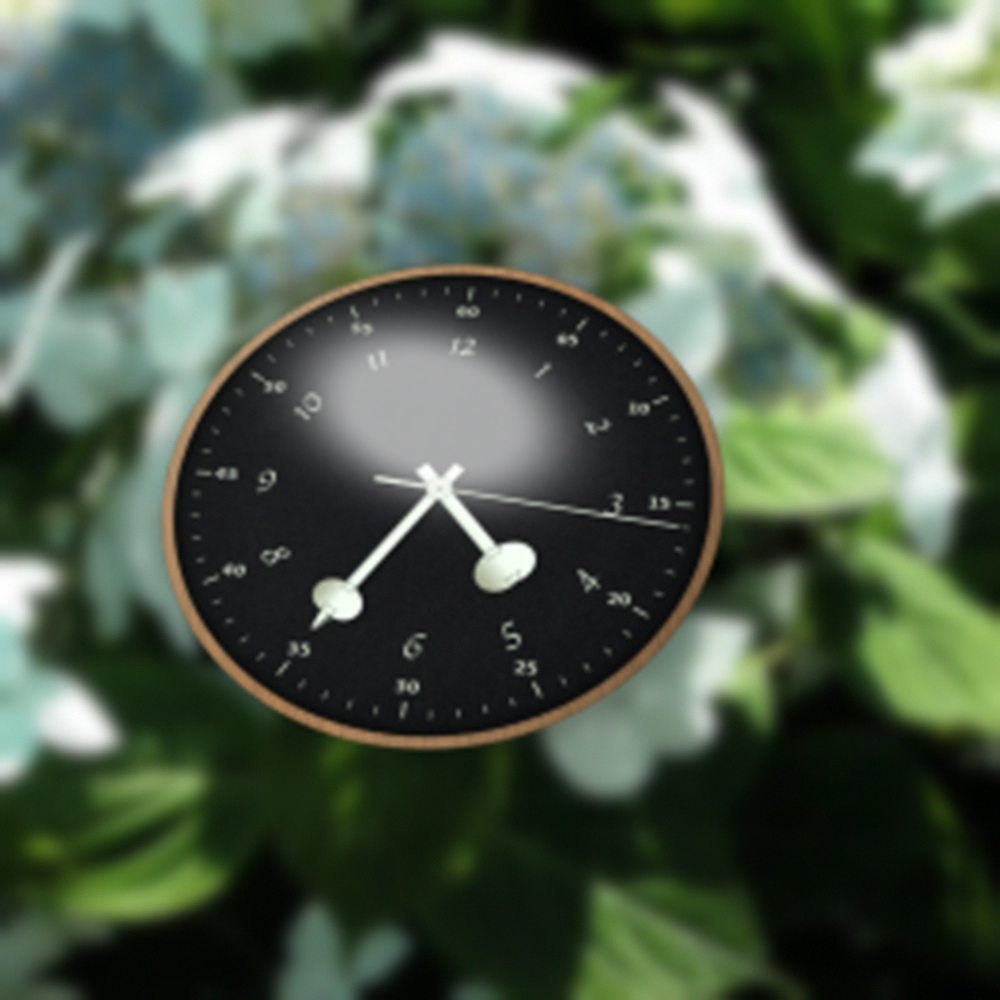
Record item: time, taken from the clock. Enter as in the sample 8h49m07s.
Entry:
4h35m16s
